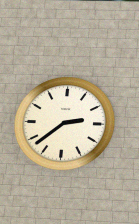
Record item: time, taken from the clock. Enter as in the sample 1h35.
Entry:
2h38
